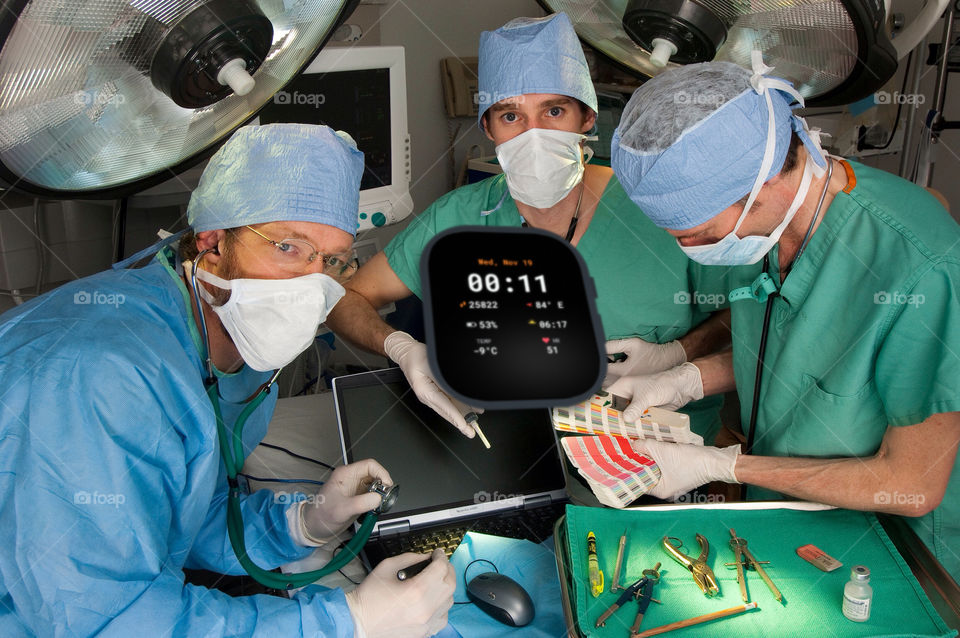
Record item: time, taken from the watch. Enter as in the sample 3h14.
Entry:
0h11
